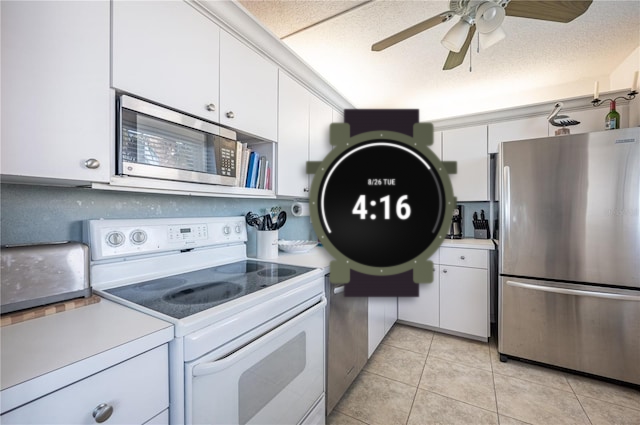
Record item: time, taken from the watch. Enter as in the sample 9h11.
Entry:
4h16
